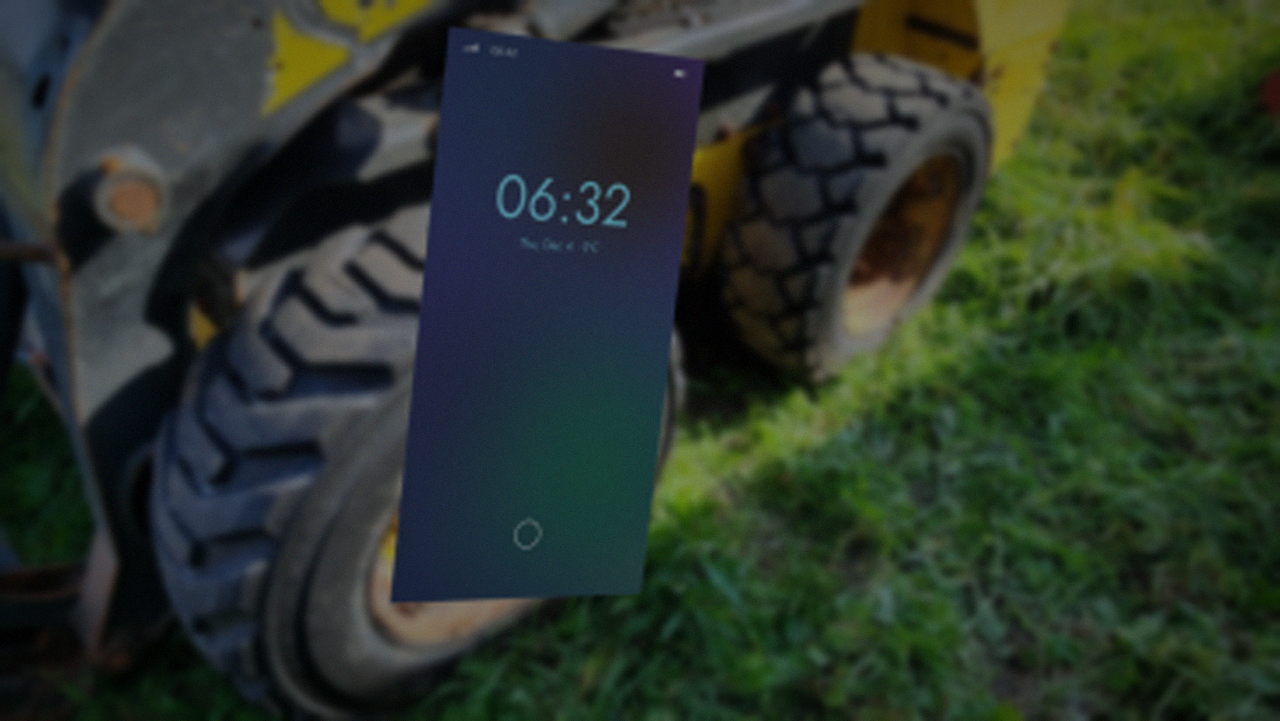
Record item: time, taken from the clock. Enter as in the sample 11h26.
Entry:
6h32
